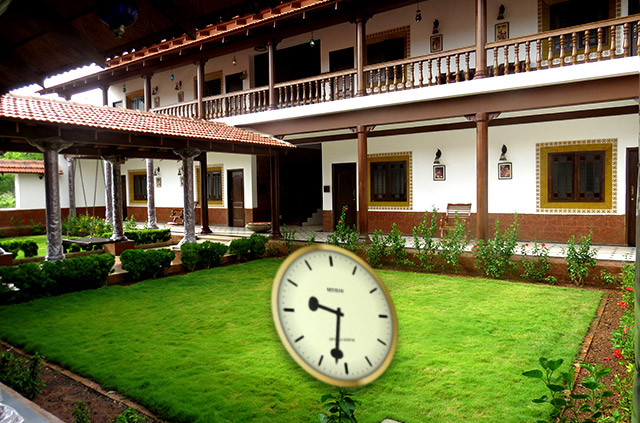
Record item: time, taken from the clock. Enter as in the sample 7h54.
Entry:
9h32
